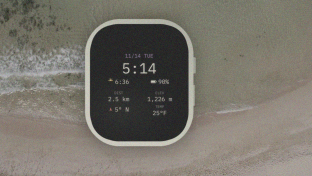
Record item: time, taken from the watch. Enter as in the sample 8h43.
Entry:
5h14
